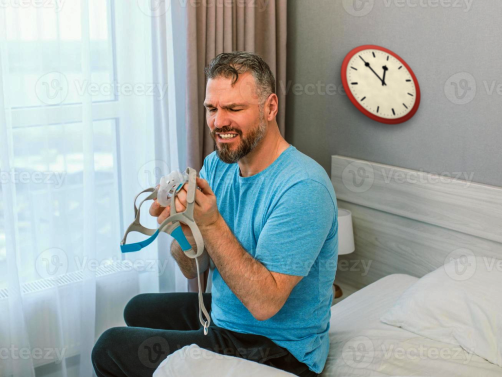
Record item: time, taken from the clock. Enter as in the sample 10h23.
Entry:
12h55
